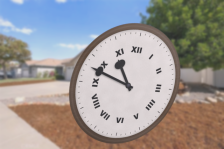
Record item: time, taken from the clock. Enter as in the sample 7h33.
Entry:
10h48
